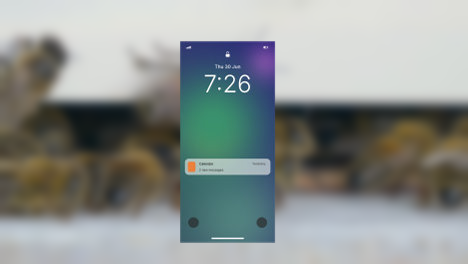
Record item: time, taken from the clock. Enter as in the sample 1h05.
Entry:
7h26
